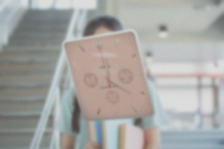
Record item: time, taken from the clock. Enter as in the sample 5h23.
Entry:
12h22
